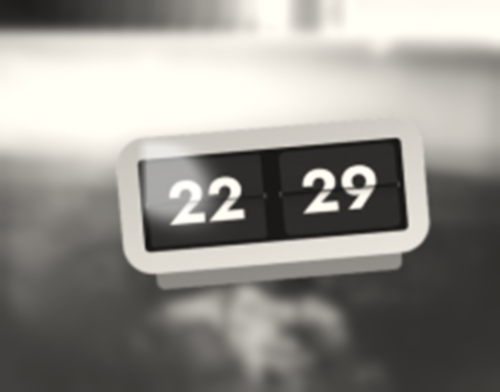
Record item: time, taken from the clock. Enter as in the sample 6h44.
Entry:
22h29
